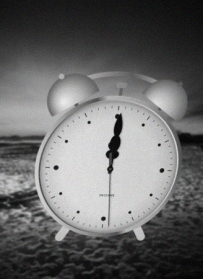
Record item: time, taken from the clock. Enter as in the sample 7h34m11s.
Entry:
12h00m29s
